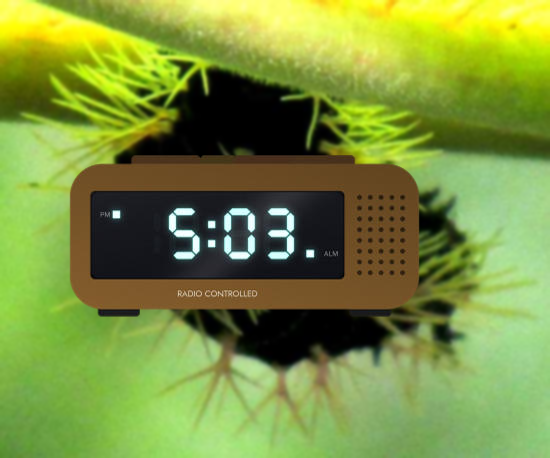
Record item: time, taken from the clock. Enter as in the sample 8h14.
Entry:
5h03
